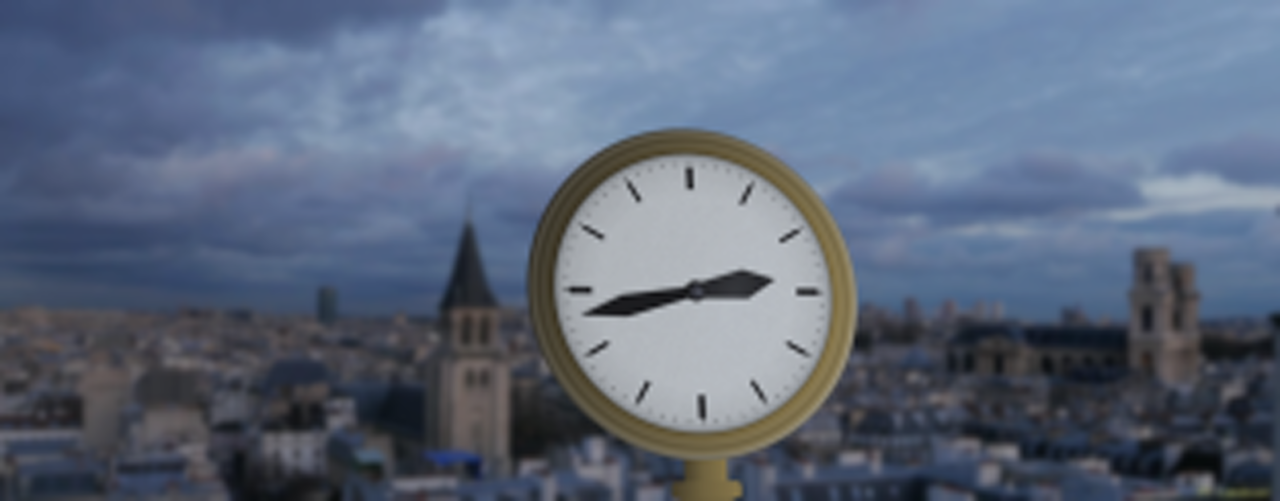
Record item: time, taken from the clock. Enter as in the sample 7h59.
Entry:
2h43
